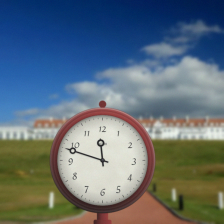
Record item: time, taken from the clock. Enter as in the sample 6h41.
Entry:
11h48
